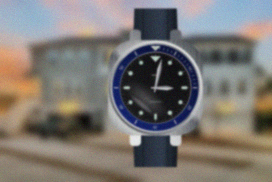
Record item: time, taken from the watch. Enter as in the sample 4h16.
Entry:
3h02
